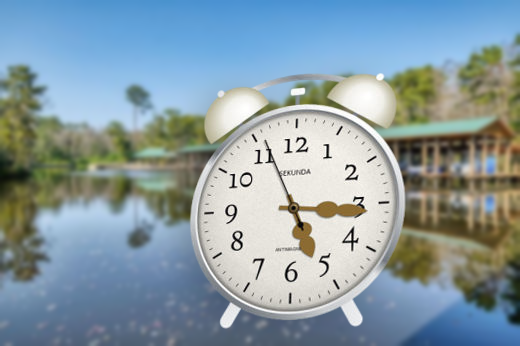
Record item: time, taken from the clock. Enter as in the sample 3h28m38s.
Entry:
5h15m56s
